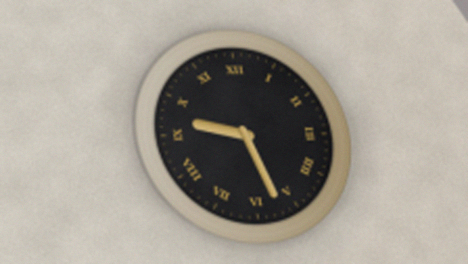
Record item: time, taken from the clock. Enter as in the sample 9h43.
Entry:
9h27
